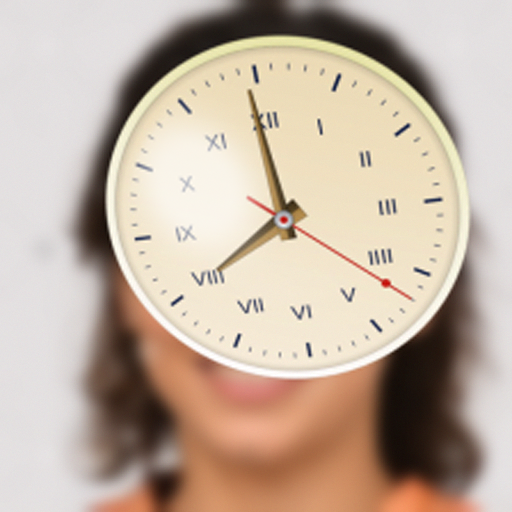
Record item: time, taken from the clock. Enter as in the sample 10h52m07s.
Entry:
7h59m22s
